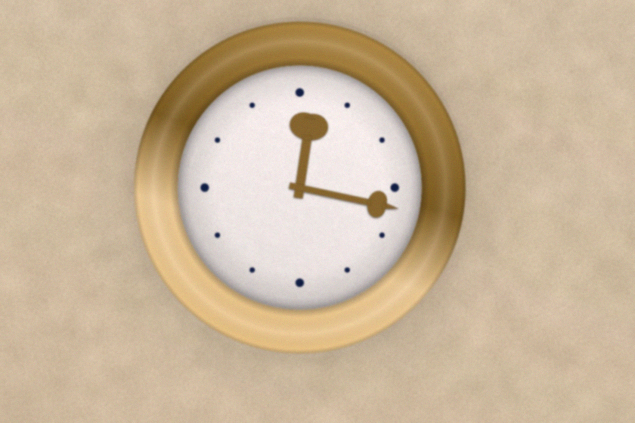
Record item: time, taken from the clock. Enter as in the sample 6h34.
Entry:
12h17
